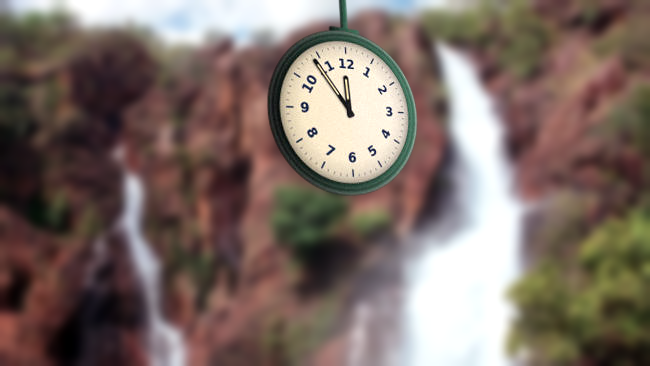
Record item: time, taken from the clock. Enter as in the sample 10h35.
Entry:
11h54
